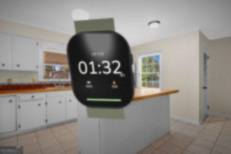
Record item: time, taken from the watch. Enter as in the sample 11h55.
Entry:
1h32
